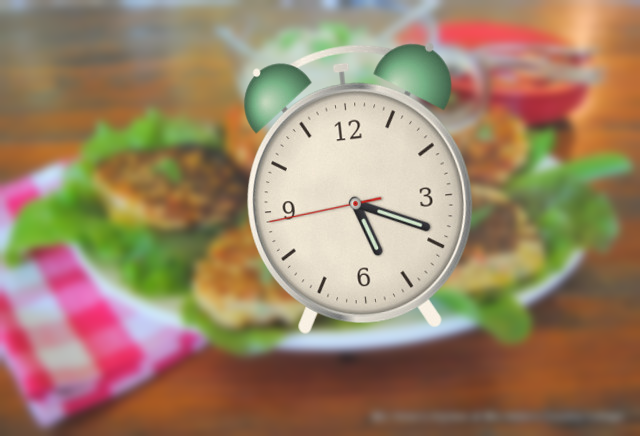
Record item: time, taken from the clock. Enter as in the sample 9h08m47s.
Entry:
5h18m44s
